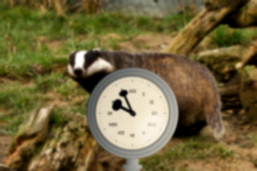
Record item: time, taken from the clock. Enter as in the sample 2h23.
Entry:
9h56
